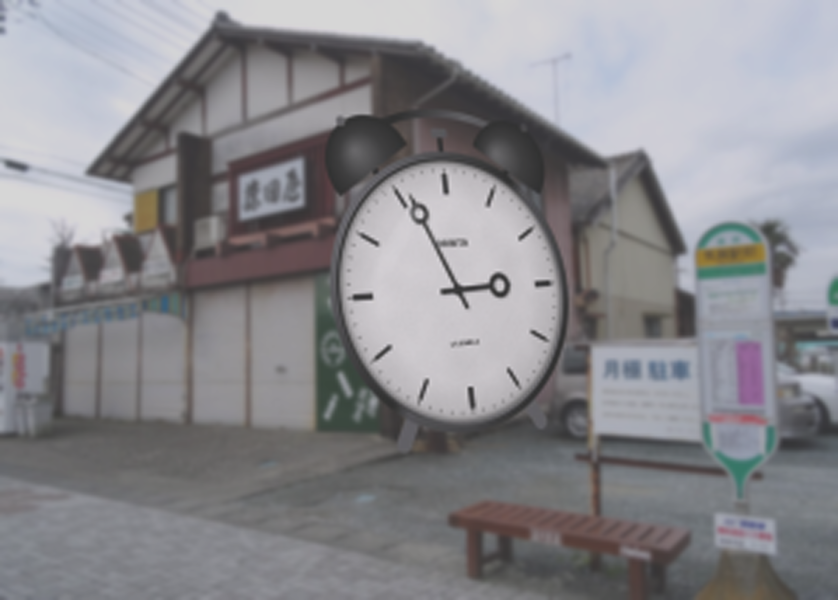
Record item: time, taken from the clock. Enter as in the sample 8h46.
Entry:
2h56
